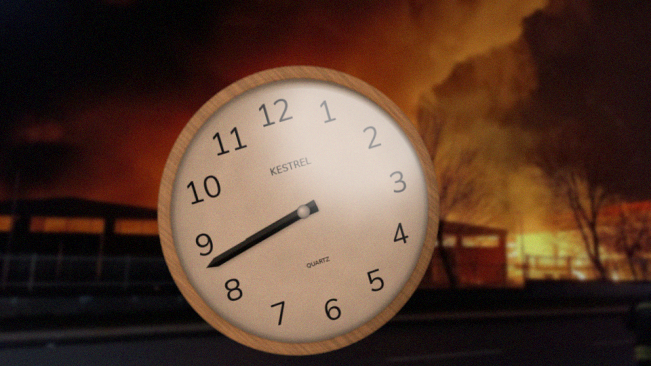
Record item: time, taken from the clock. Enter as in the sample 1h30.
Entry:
8h43
